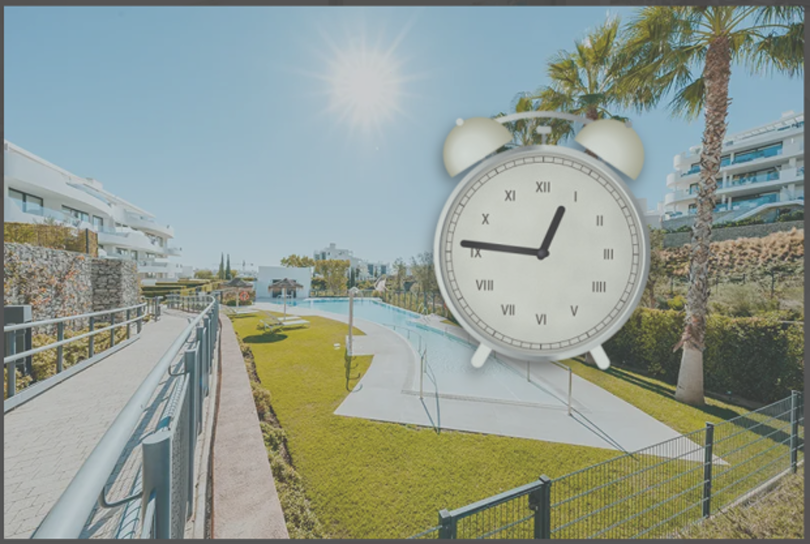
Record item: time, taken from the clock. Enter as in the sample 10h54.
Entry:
12h46
